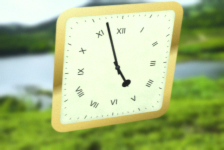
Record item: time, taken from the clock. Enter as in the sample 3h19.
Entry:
4h57
